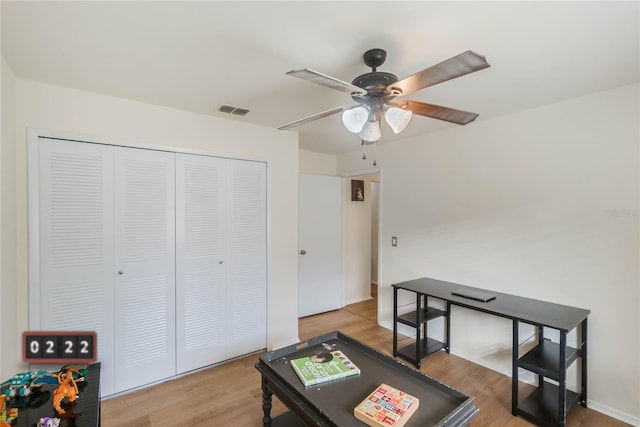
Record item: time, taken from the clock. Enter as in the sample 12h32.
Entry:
2h22
